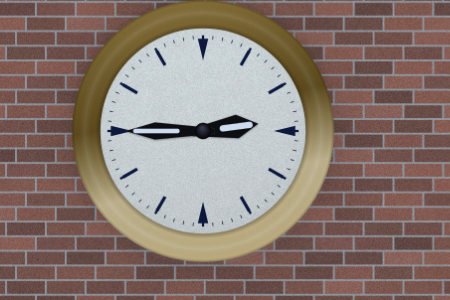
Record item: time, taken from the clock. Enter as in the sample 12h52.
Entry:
2h45
